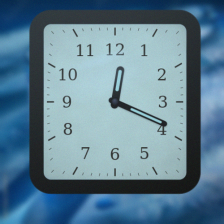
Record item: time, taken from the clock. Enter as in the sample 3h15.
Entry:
12h19
